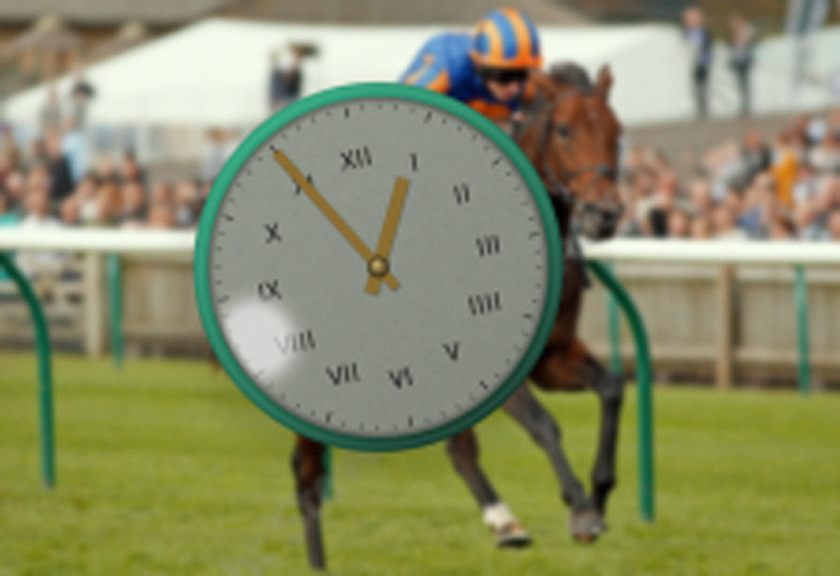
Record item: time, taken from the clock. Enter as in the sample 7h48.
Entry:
12h55
